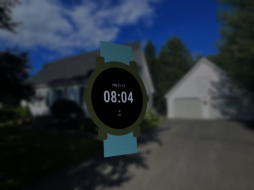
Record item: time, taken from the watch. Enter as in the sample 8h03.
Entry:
8h04
